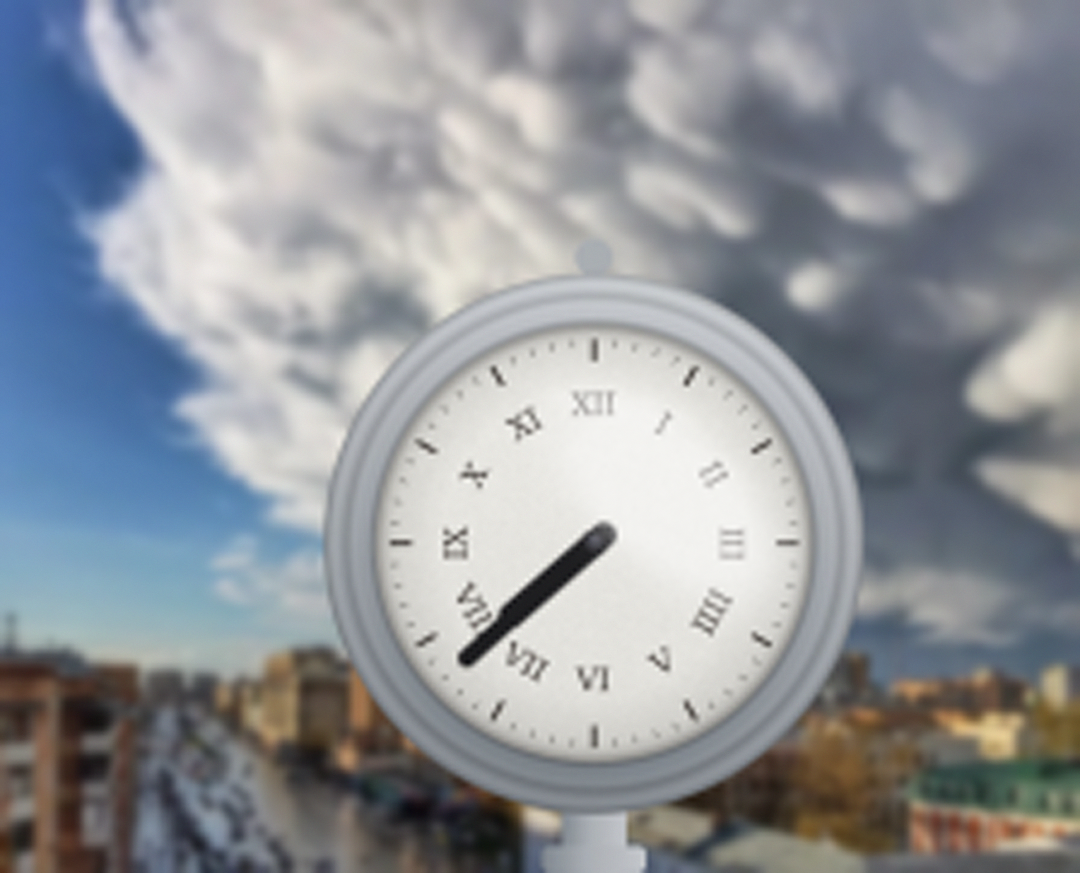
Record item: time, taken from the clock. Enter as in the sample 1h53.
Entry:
7h38
